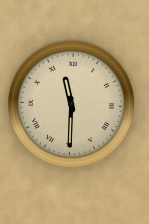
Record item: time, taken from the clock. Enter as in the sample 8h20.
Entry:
11h30
